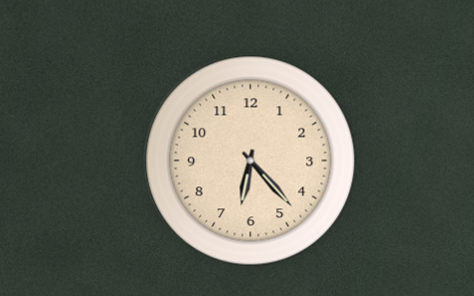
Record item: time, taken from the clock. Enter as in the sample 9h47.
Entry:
6h23
